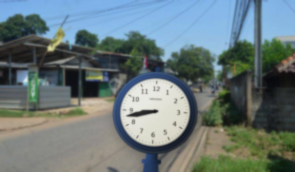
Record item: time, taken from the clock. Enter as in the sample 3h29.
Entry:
8h43
